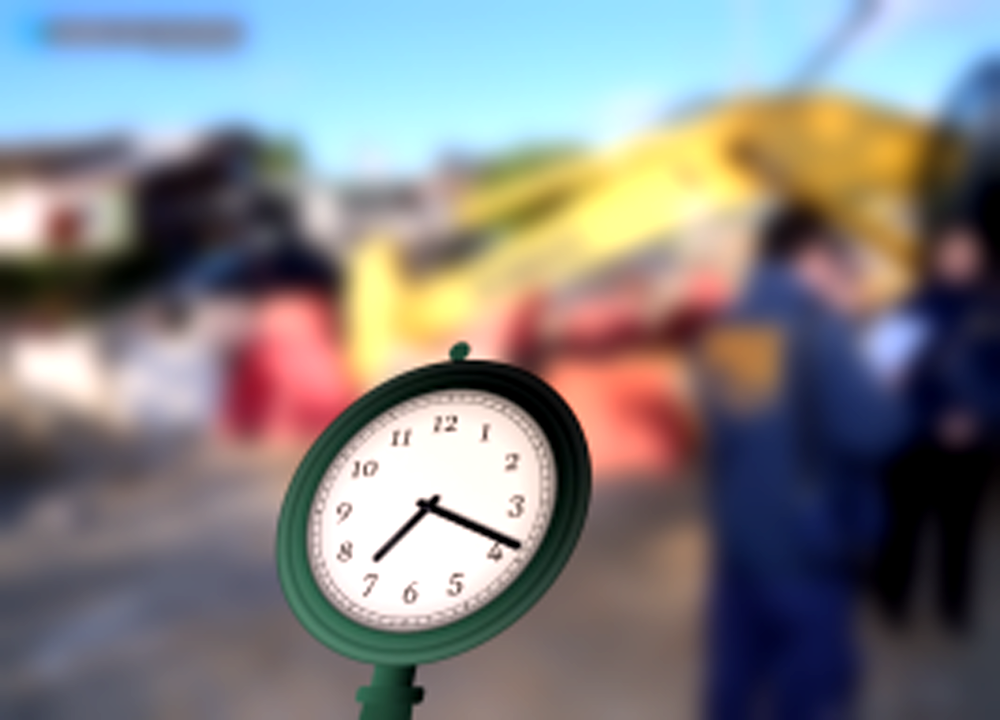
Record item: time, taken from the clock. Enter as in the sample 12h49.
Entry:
7h19
